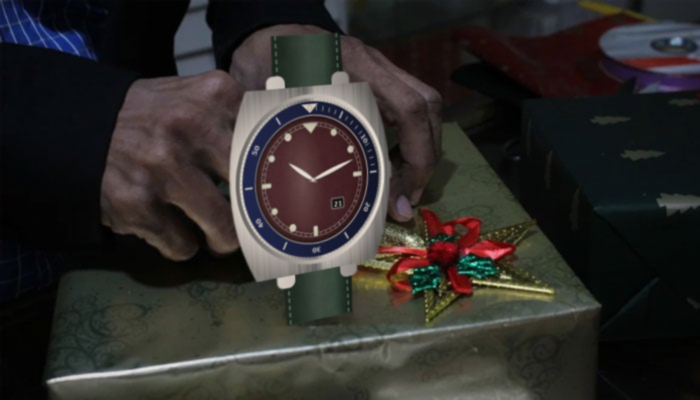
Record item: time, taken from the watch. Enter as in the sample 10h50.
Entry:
10h12
